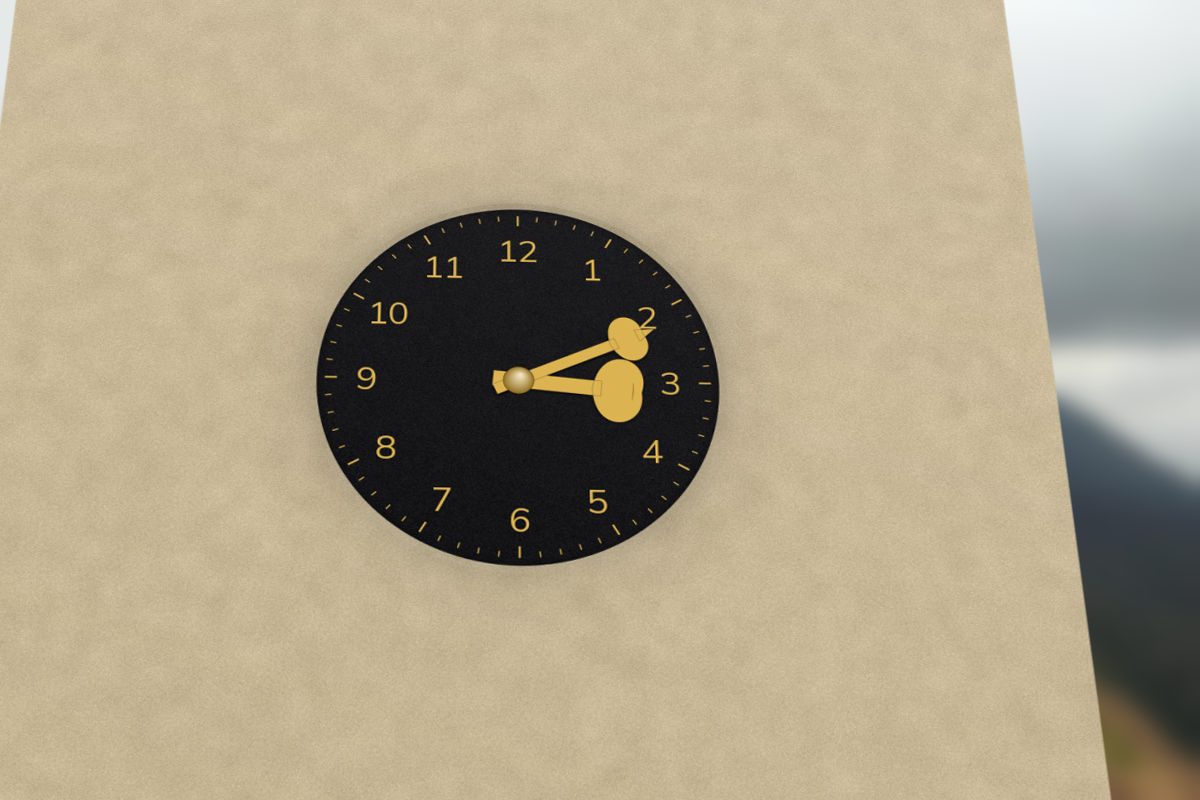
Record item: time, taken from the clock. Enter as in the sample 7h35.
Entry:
3h11
